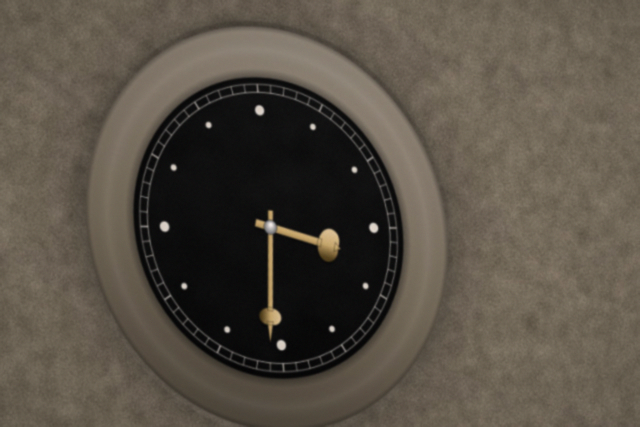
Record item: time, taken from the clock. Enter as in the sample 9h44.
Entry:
3h31
